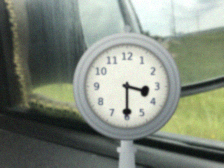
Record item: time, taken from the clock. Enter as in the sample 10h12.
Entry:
3h30
